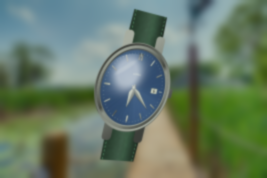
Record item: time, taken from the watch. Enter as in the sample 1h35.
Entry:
6h22
